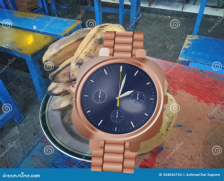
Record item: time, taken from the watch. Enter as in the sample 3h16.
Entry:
2h02
